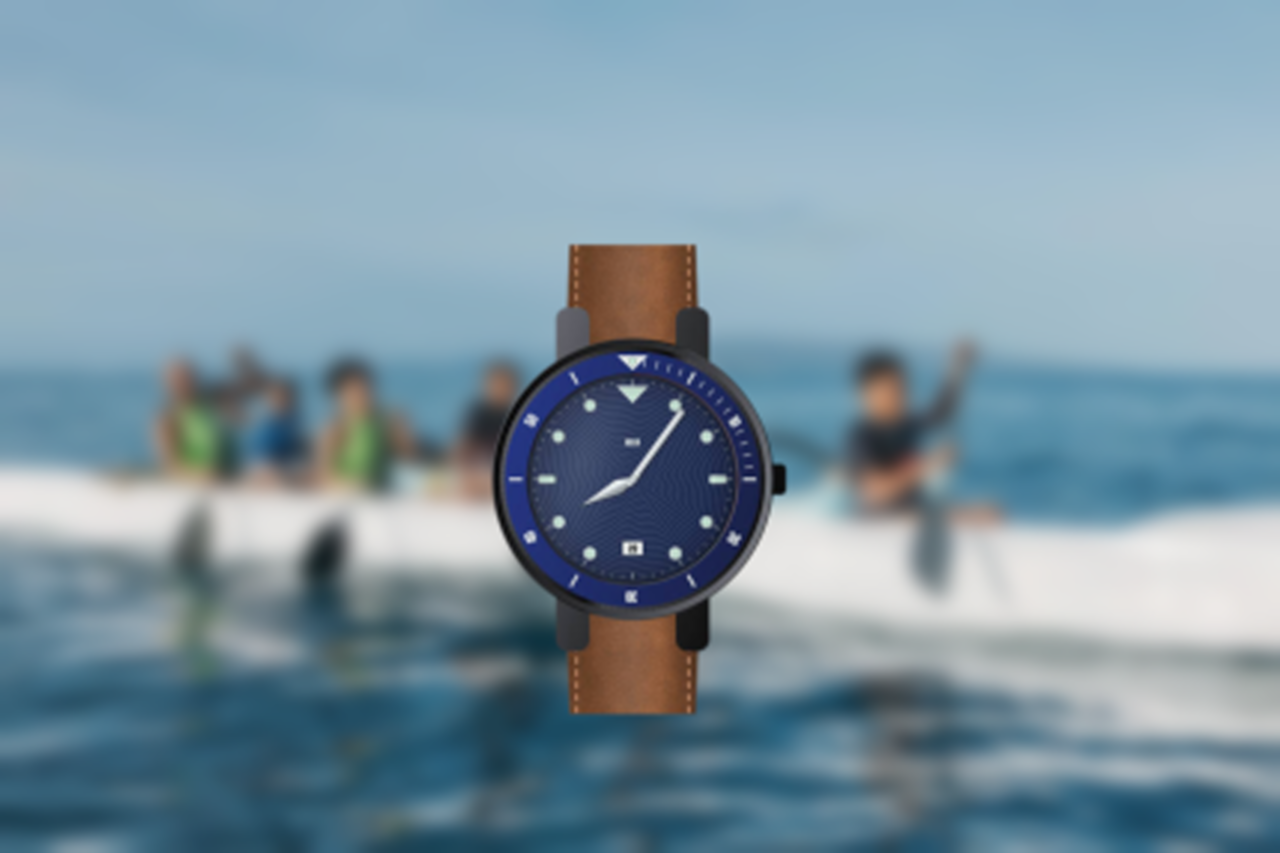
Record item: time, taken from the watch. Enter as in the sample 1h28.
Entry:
8h06
